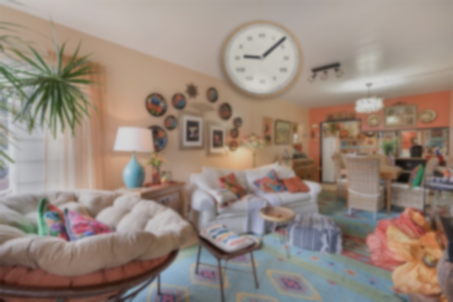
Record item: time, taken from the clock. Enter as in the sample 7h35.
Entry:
9h08
